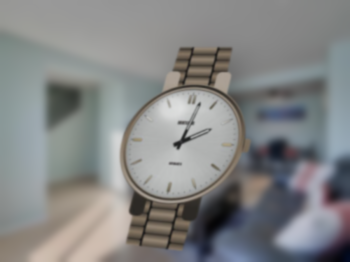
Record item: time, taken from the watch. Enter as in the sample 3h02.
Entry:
2h02
